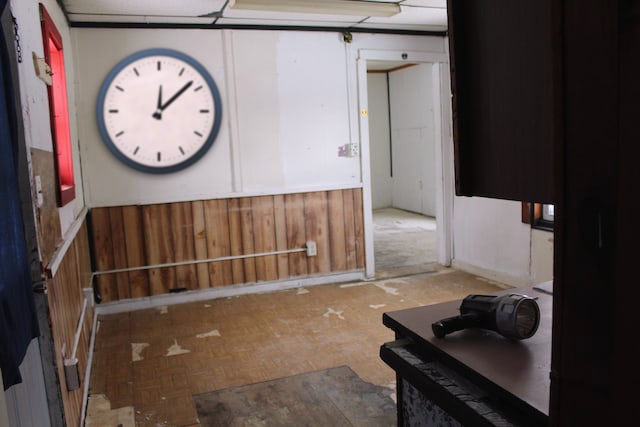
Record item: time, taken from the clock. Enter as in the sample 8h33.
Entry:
12h08
